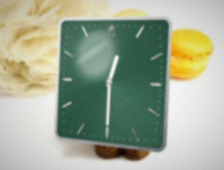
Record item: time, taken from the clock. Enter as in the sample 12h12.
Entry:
12h30
